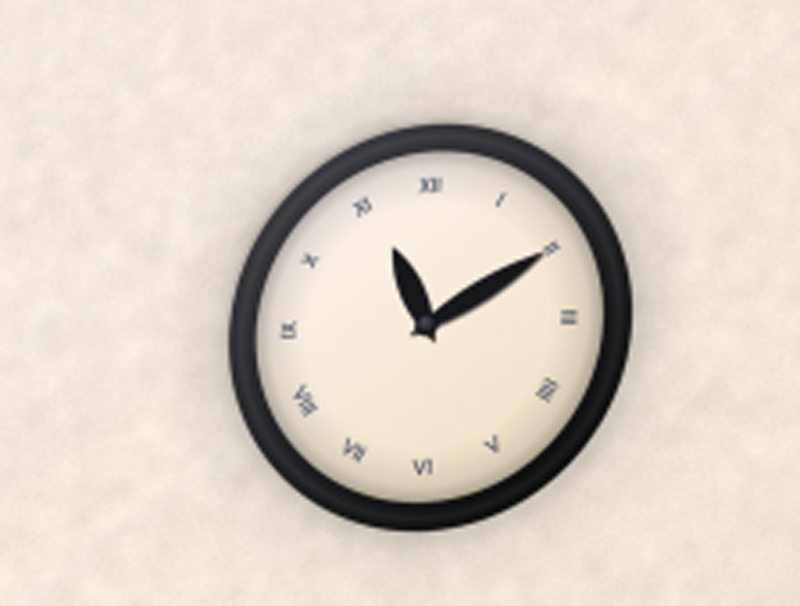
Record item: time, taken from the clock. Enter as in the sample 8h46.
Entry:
11h10
